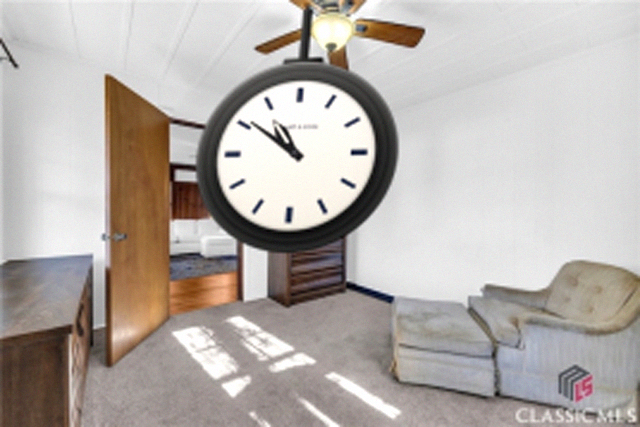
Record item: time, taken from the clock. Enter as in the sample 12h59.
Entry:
10h51
